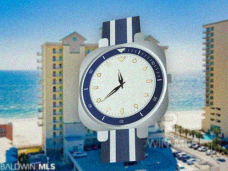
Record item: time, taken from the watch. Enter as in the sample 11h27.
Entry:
11h39
